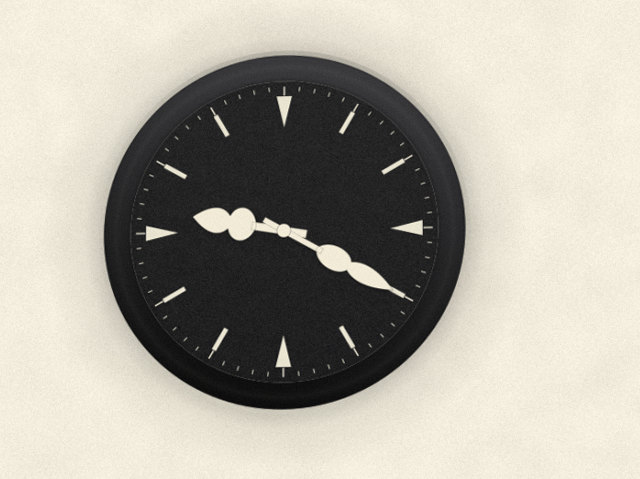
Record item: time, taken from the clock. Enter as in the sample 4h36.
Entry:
9h20
